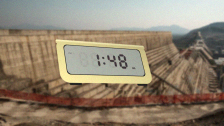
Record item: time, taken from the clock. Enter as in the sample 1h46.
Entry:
1h48
